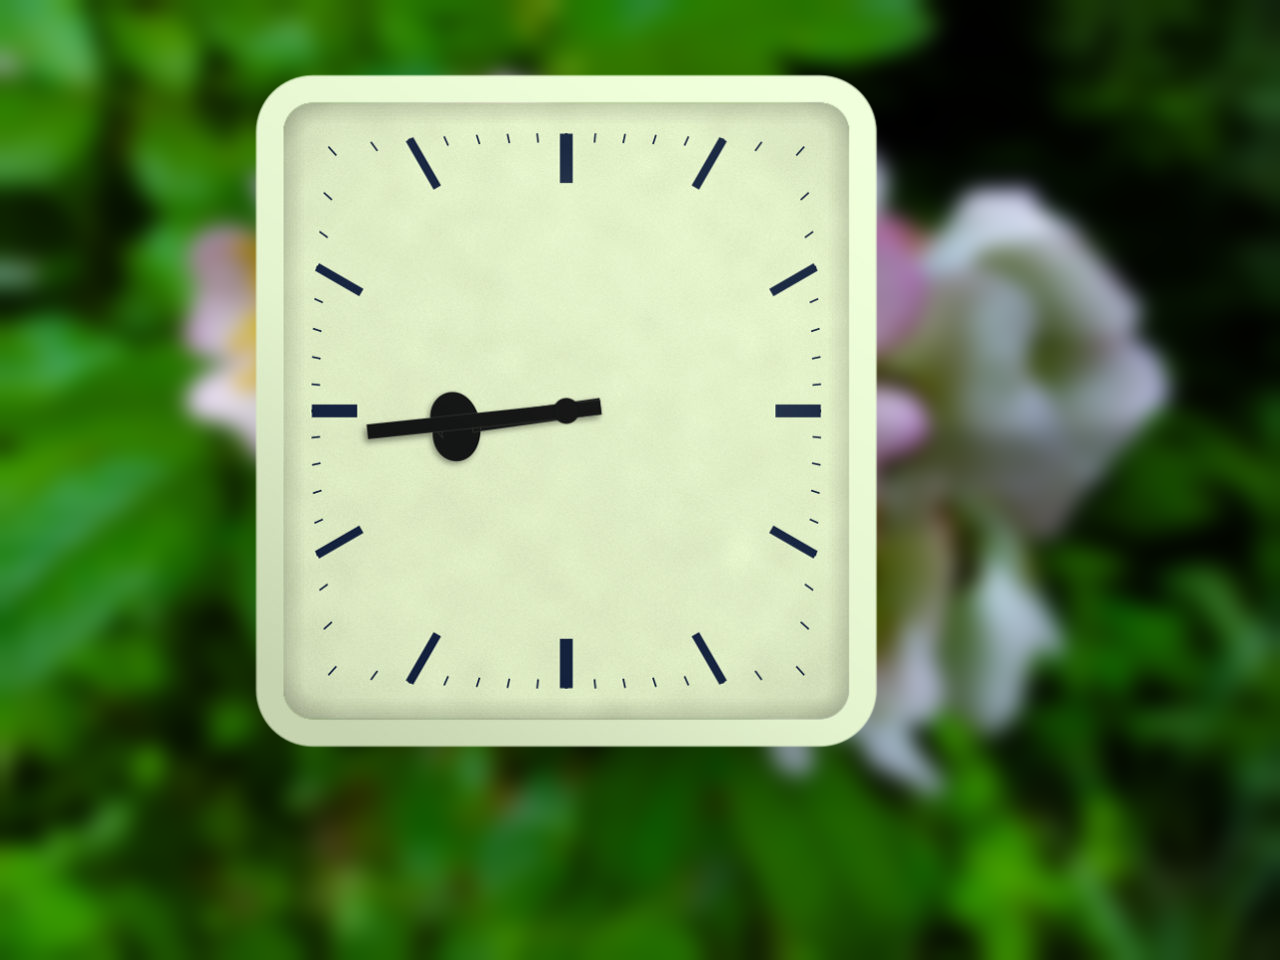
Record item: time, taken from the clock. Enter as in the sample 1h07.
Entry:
8h44
